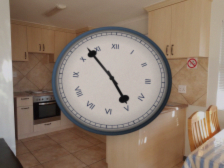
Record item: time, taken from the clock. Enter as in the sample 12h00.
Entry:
4h53
